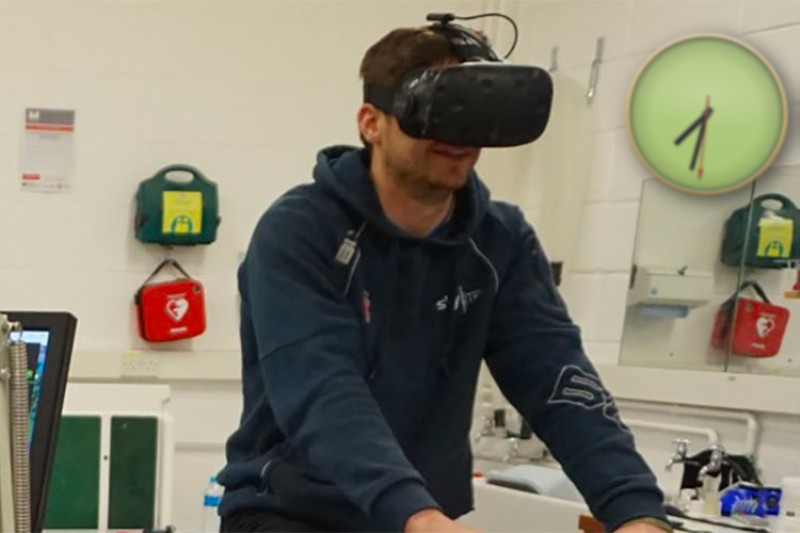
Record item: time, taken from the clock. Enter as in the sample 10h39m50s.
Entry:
7h32m31s
